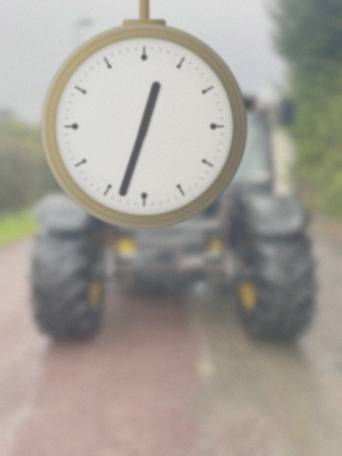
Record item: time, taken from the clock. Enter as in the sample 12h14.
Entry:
12h33
